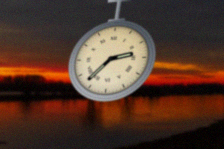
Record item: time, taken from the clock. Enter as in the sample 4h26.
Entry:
2h37
